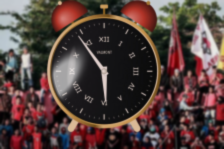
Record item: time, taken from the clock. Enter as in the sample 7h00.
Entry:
5h54
